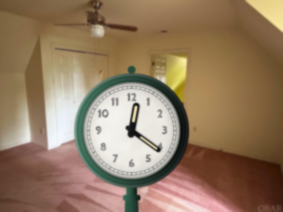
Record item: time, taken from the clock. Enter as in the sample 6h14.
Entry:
12h21
